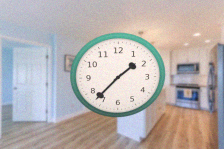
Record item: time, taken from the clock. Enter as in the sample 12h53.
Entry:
1h37
